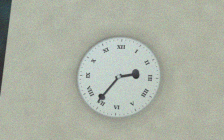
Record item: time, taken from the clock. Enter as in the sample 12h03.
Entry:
2h36
